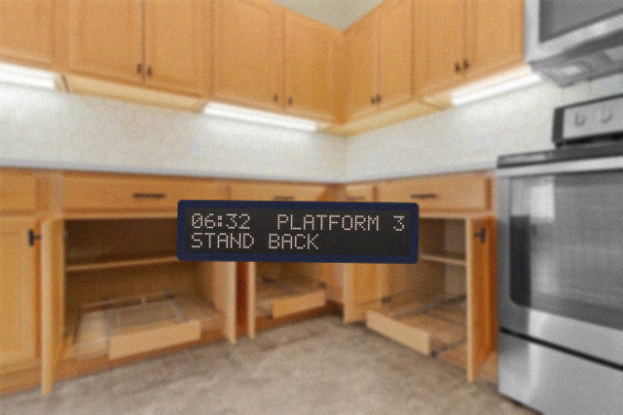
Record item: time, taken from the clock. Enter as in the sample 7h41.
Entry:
6h32
